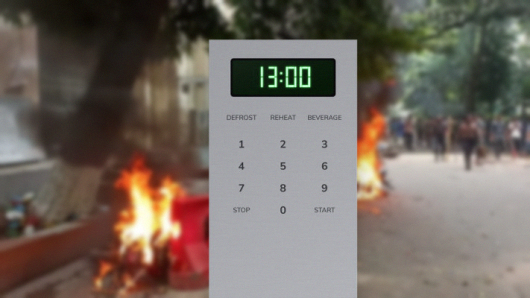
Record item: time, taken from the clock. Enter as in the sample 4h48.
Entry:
13h00
